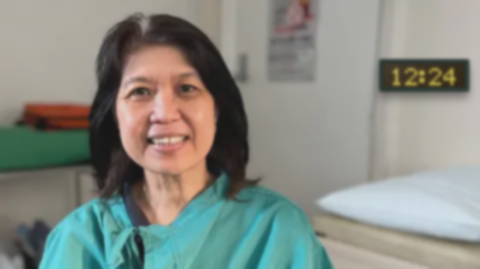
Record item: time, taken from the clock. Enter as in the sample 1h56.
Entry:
12h24
